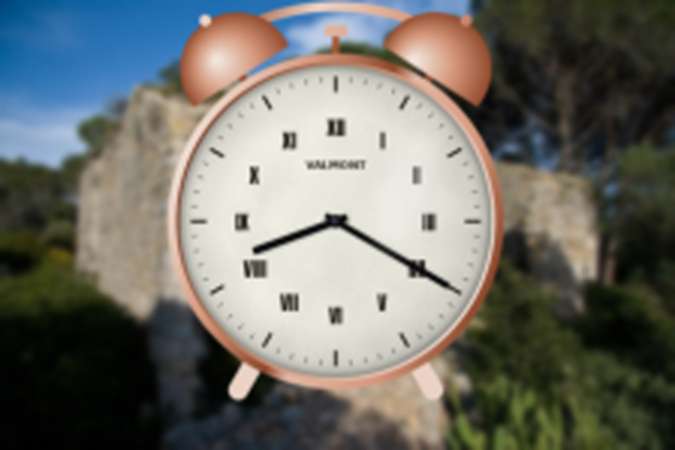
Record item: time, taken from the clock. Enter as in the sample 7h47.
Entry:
8h20
